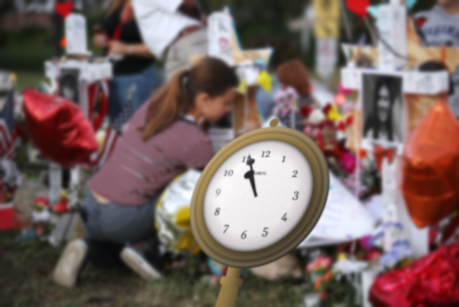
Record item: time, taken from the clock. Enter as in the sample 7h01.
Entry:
10h56
